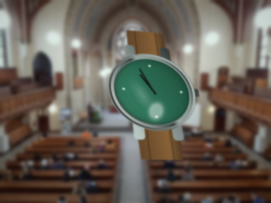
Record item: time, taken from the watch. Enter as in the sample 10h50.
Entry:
10h56
